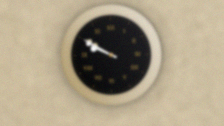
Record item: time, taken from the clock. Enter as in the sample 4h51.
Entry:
9h50
